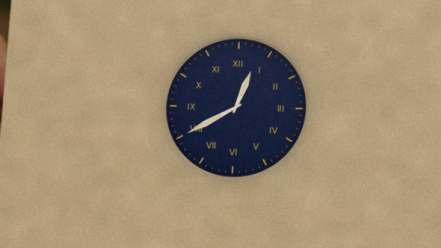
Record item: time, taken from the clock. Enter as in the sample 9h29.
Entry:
12h40
